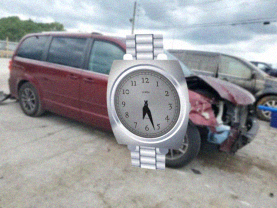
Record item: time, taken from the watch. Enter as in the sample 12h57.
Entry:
6h27
